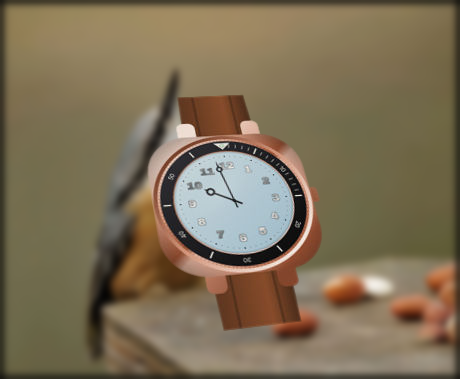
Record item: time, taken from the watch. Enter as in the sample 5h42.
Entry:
9h58
